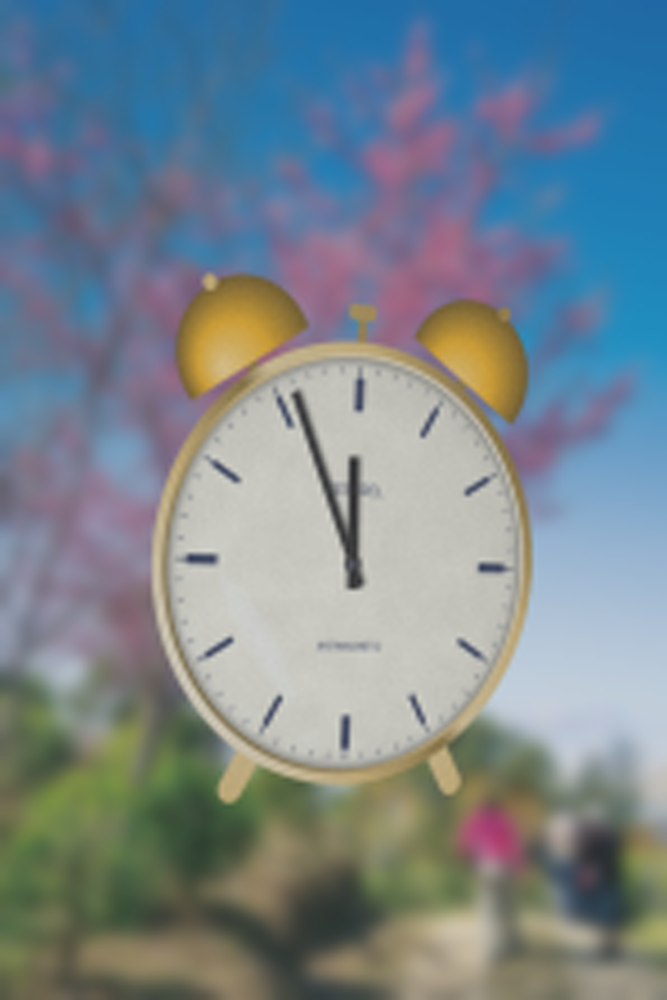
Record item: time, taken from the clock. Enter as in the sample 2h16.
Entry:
11h56
